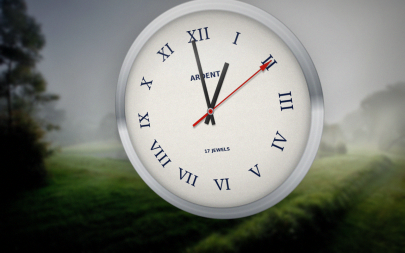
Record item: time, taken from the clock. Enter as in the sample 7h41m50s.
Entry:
12h59m10s
